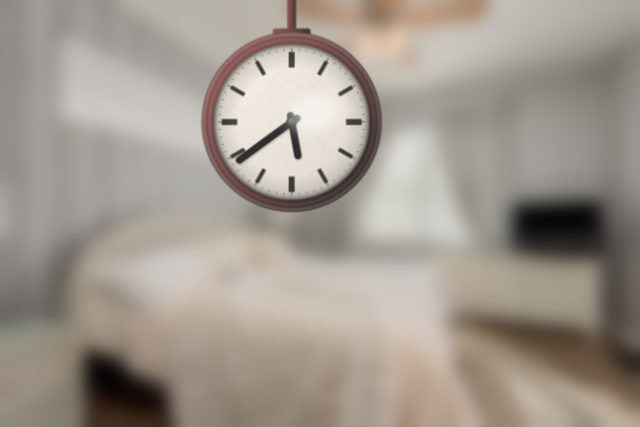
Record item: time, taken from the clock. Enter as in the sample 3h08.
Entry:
5h39
